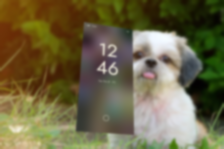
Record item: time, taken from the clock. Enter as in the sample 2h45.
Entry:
12h46
